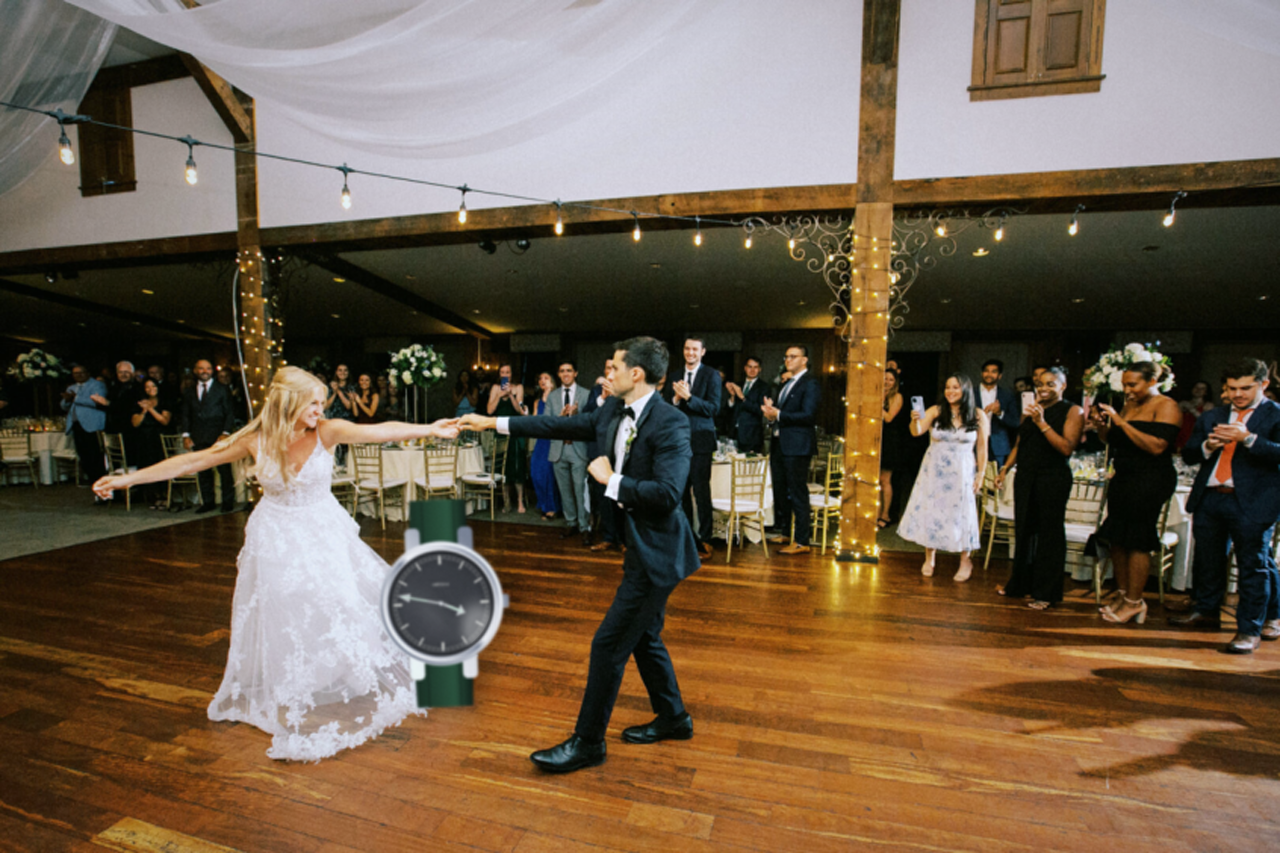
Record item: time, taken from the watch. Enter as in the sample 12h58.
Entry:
3h47
